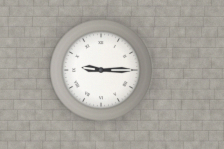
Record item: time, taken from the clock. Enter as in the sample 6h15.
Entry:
9h15
